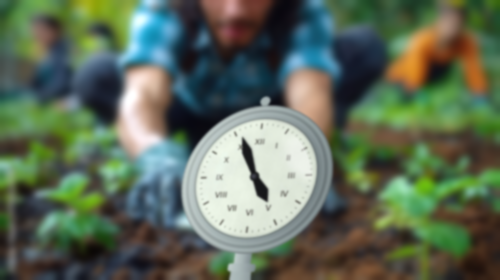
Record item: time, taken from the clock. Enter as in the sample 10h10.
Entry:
4h56
